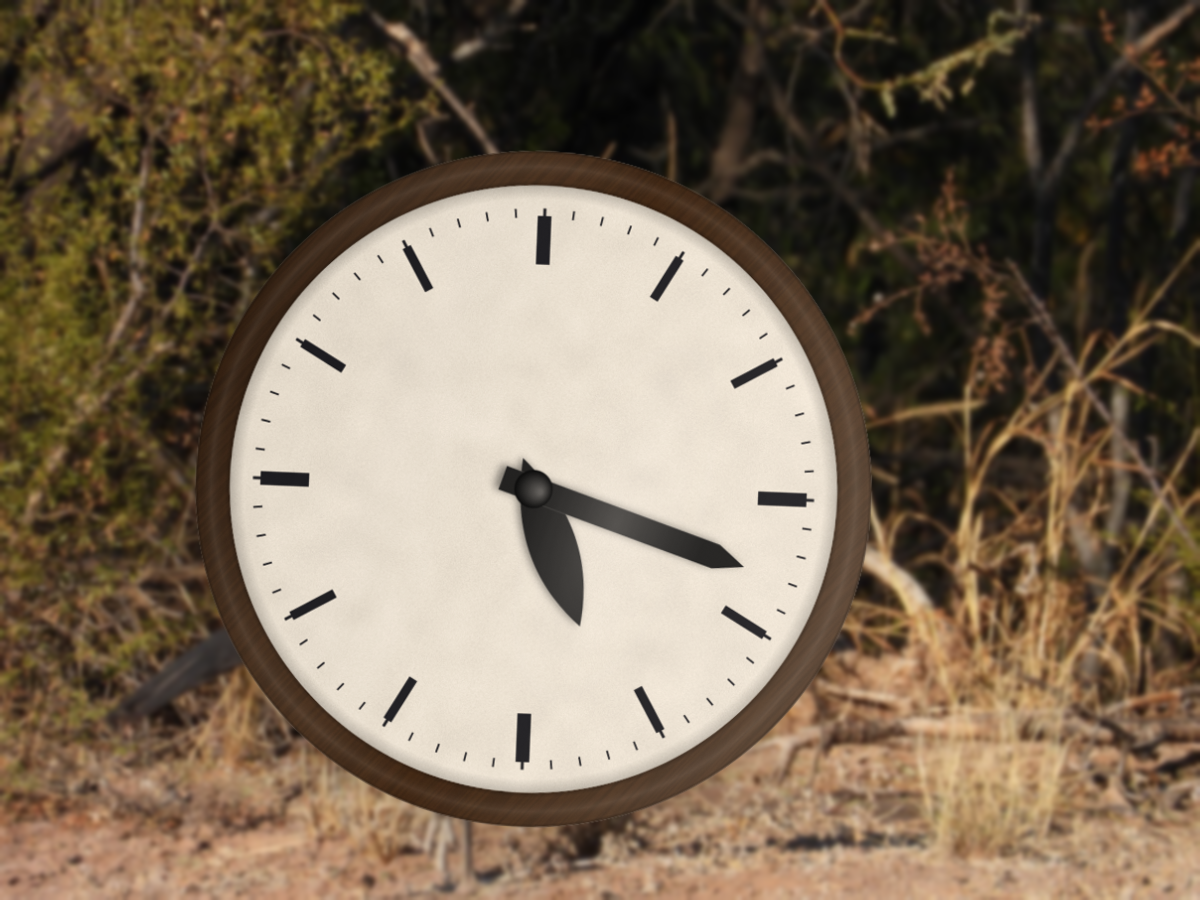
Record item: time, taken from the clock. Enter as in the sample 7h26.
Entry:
5h18
